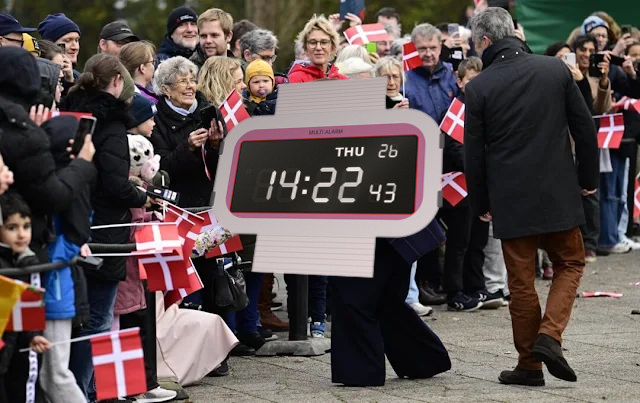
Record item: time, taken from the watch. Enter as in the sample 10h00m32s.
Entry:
14h22m43s
